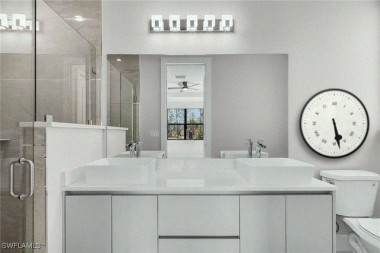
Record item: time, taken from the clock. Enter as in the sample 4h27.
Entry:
5h28
